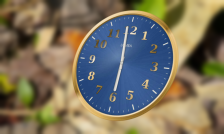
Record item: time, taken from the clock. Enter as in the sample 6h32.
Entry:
5h59
